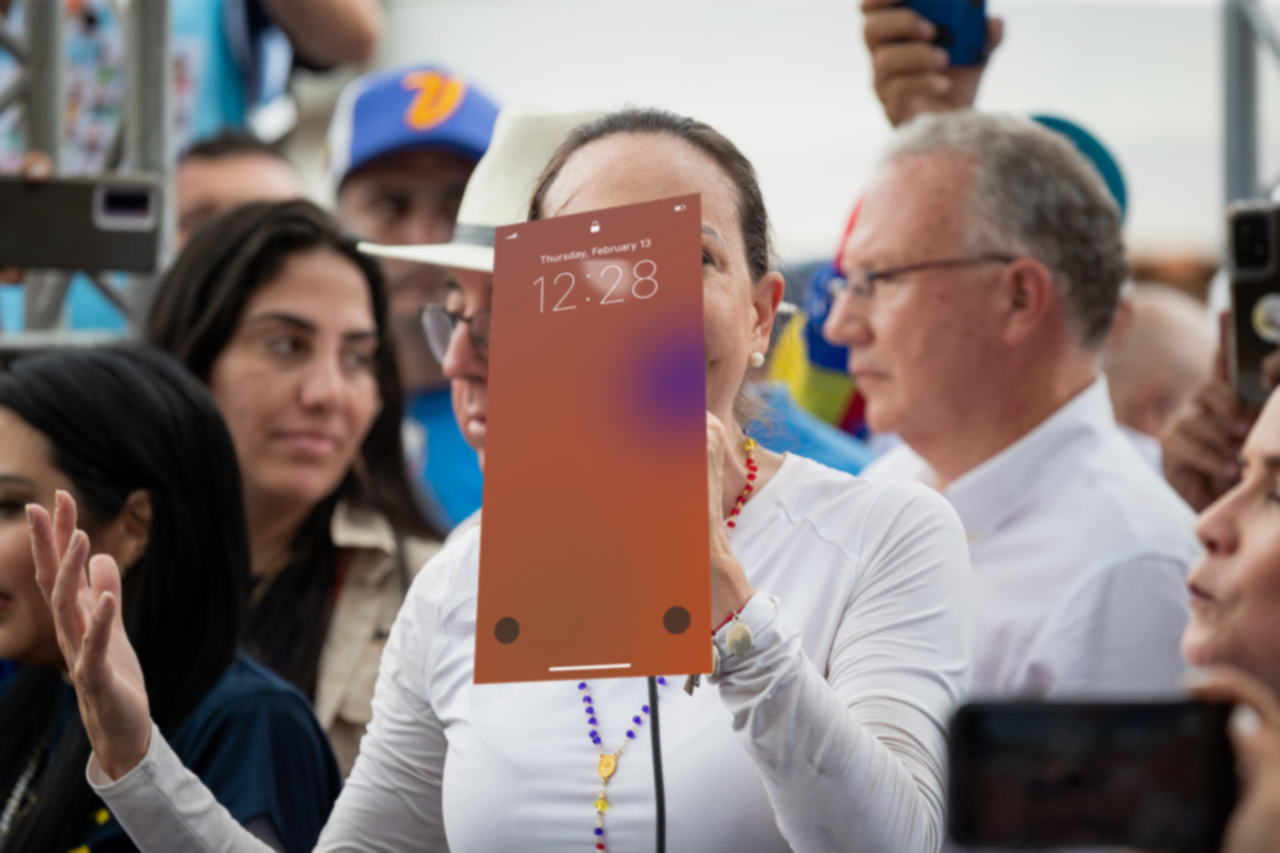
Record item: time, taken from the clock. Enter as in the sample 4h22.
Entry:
12h28
